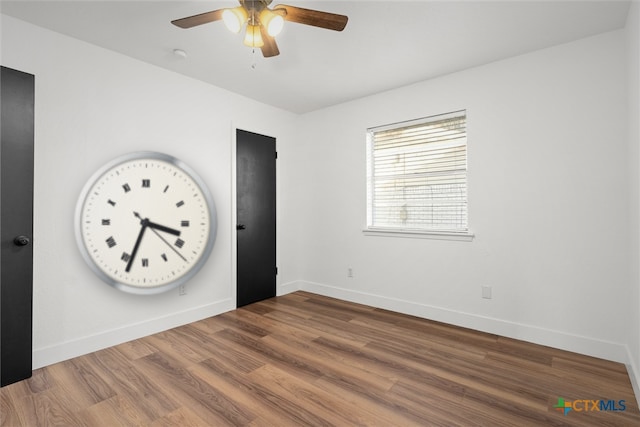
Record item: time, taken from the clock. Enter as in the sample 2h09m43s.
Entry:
3h33m22s
